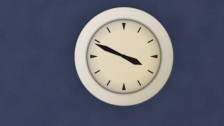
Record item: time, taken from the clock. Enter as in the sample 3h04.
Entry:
3h49
